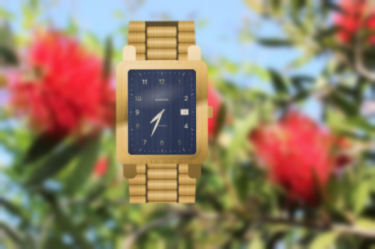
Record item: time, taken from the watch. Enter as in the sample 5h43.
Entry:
7h34
